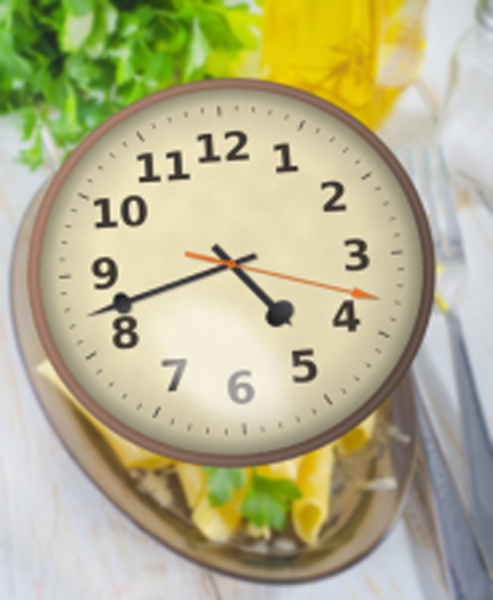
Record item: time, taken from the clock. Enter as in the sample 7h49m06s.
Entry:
4h42m18s
